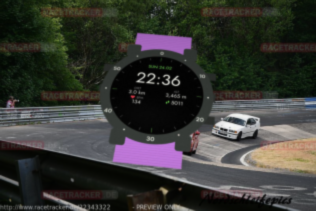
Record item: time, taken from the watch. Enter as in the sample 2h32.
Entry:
22h36
